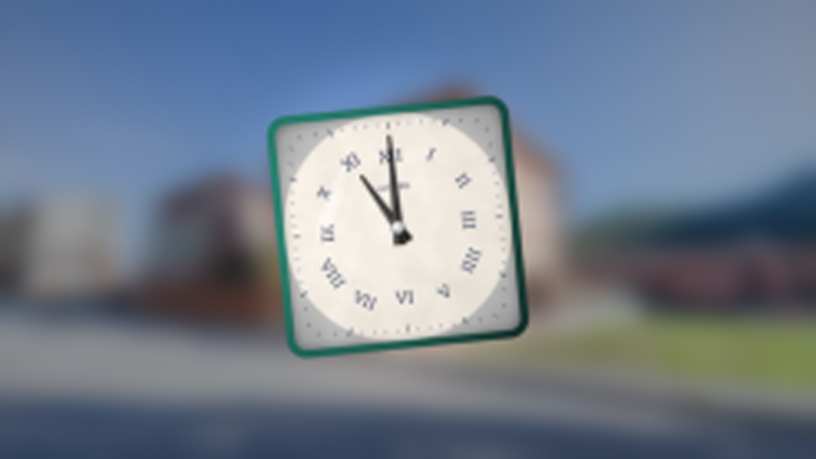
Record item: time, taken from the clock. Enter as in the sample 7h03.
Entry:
11h00
